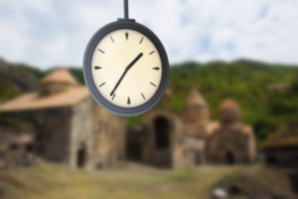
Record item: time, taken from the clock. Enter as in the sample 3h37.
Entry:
1h36
